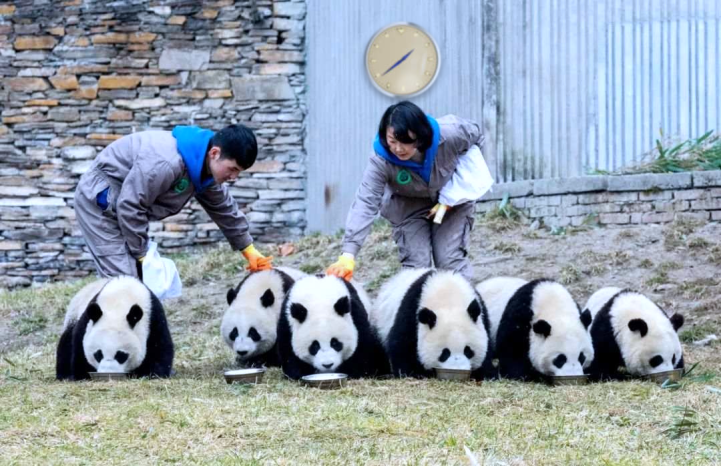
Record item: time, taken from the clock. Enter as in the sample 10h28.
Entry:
1h39
